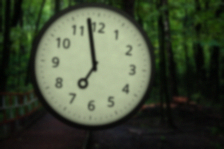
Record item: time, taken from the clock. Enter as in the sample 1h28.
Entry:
6h58
